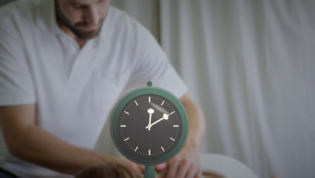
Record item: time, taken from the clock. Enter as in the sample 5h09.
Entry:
12h10
